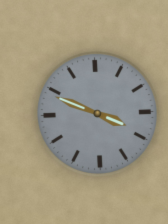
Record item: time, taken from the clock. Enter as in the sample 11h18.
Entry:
3h49
